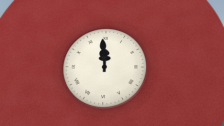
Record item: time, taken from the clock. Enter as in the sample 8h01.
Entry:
11h59
